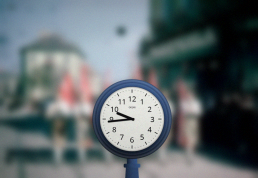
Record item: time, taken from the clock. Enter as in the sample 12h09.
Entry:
9h44
